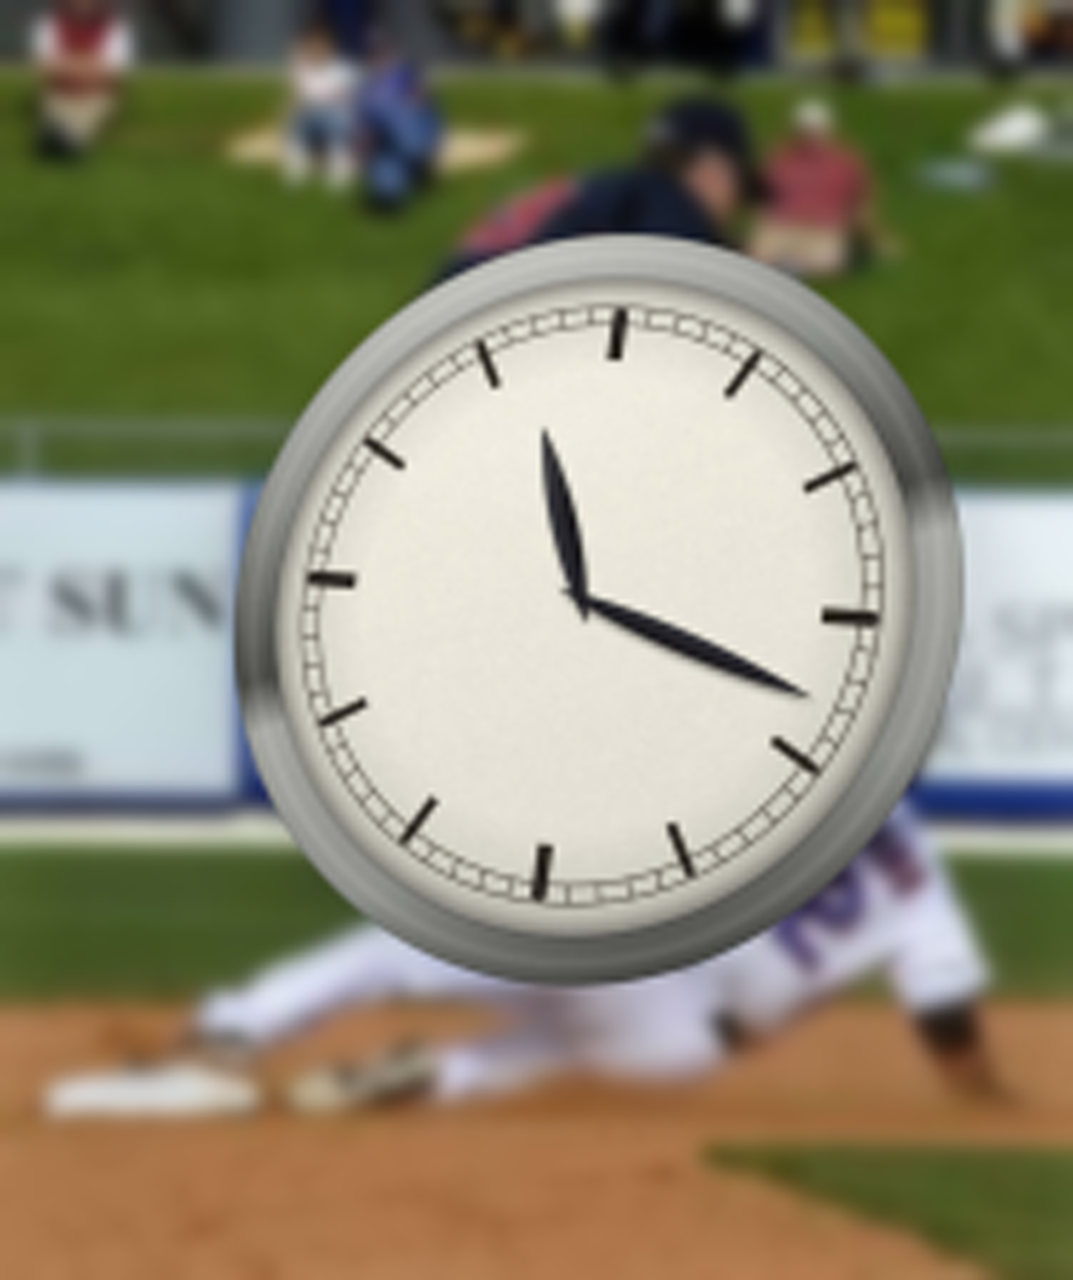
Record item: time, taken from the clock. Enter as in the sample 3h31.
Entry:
11h18
